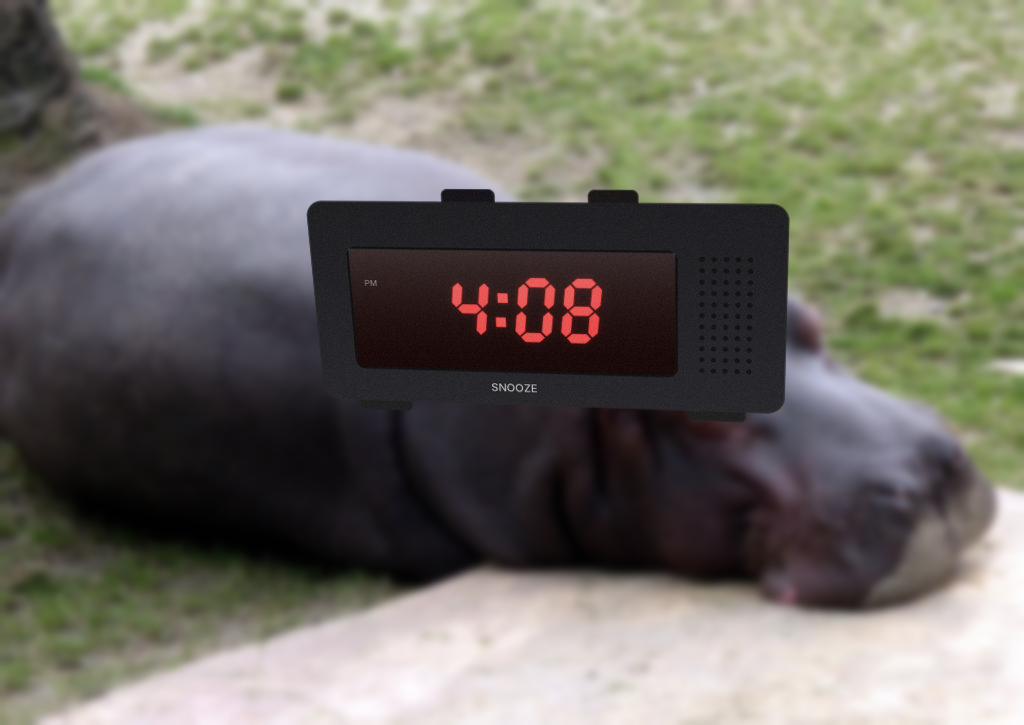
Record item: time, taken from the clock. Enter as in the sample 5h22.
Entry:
4h08
